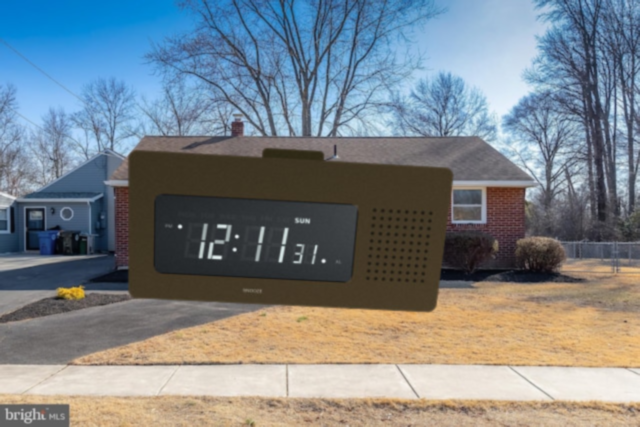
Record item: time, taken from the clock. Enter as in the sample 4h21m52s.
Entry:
12h11m31s
